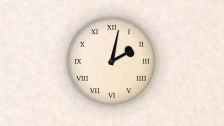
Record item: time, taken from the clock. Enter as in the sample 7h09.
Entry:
2h02
